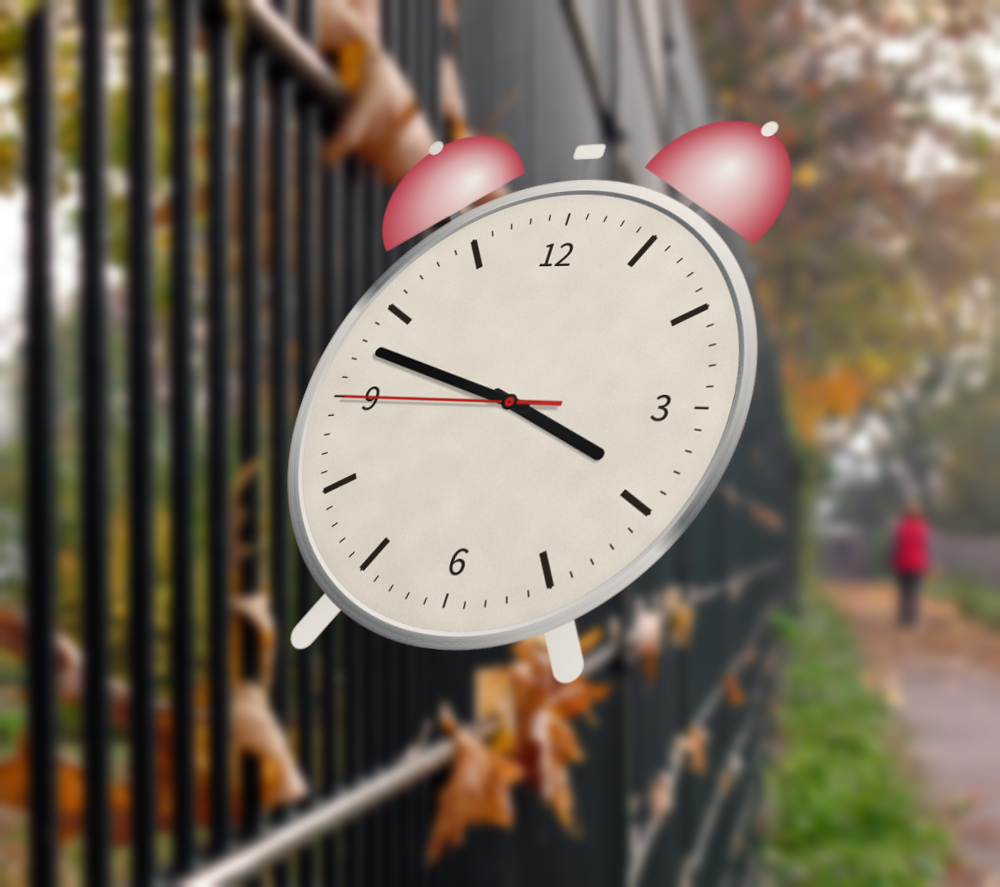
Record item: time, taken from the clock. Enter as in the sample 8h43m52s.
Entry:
3h47m45s
